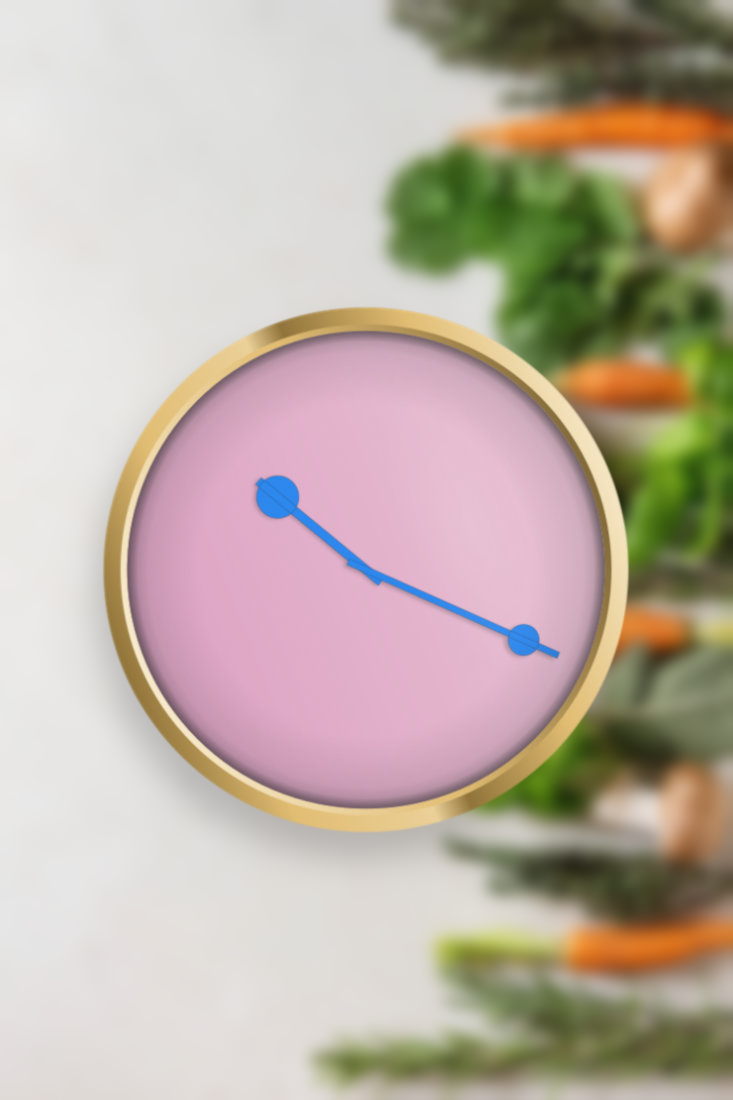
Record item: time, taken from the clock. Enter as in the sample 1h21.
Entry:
10h19
